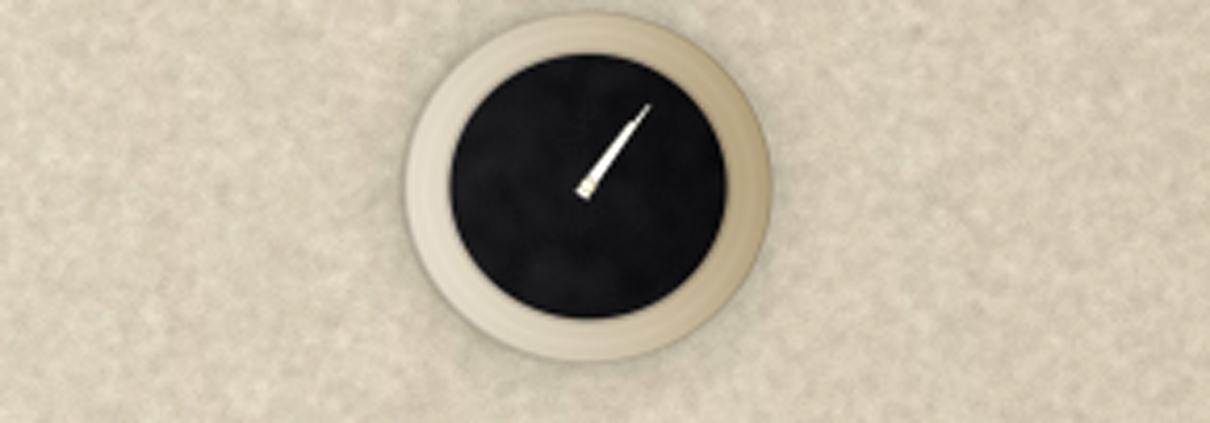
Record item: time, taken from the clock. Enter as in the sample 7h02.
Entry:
1h06
